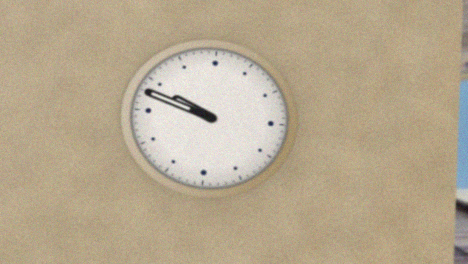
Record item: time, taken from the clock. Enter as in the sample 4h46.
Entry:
9h48
